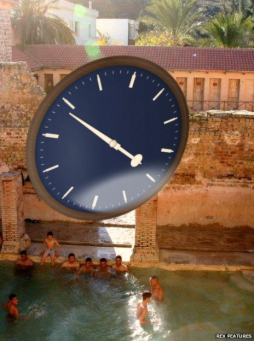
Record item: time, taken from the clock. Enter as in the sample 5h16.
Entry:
3h49
